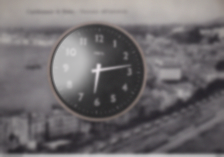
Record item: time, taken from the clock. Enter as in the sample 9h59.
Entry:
6h13
